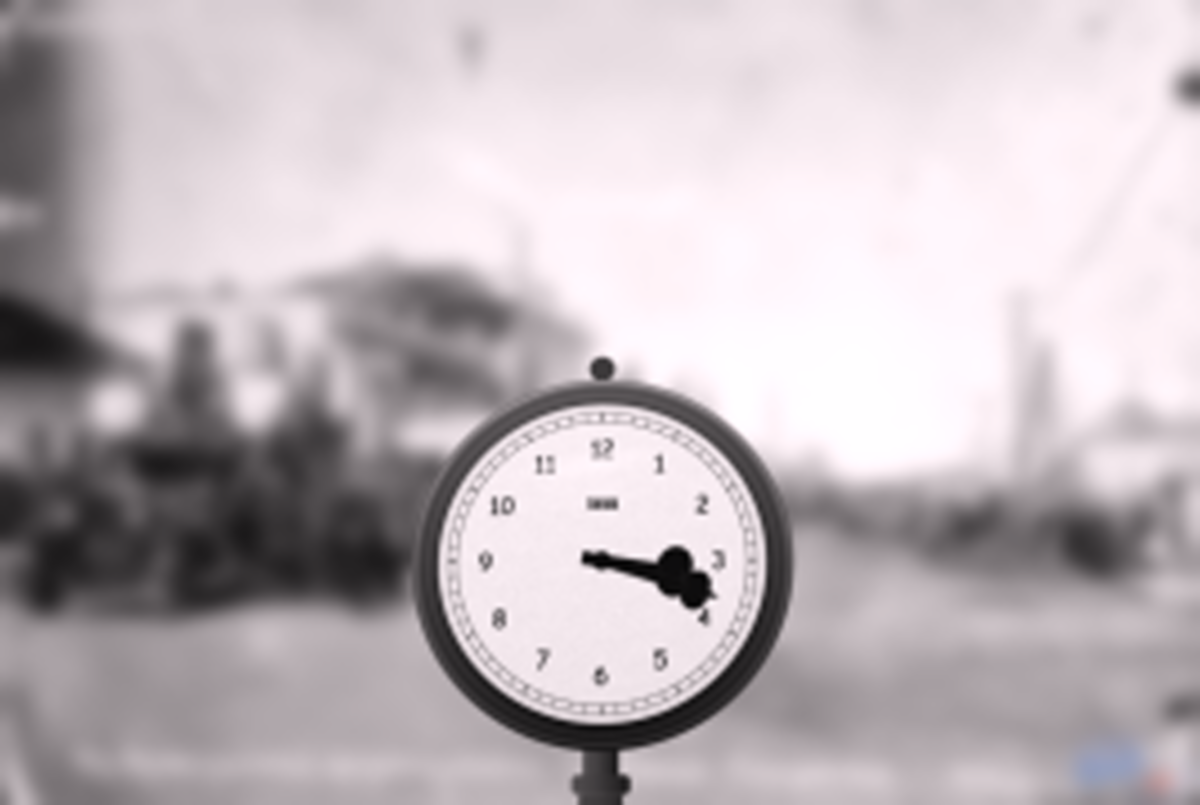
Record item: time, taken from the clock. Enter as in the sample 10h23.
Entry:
3h18
